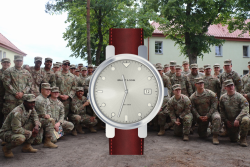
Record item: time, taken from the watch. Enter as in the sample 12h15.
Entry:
11h33
